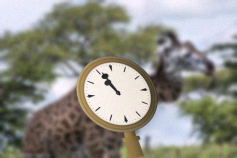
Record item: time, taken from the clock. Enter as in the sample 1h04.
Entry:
10h56
